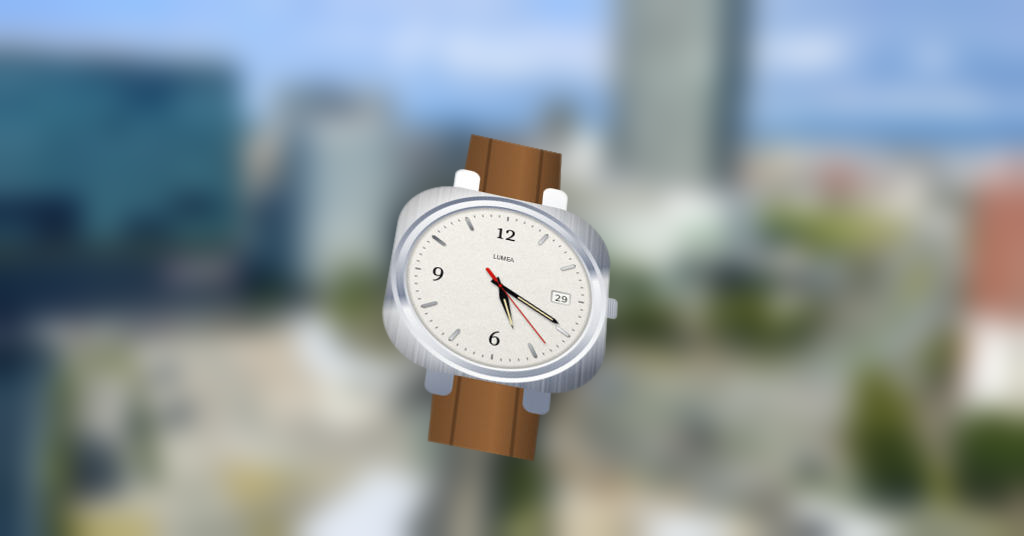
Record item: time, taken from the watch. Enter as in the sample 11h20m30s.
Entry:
5h19m23s
